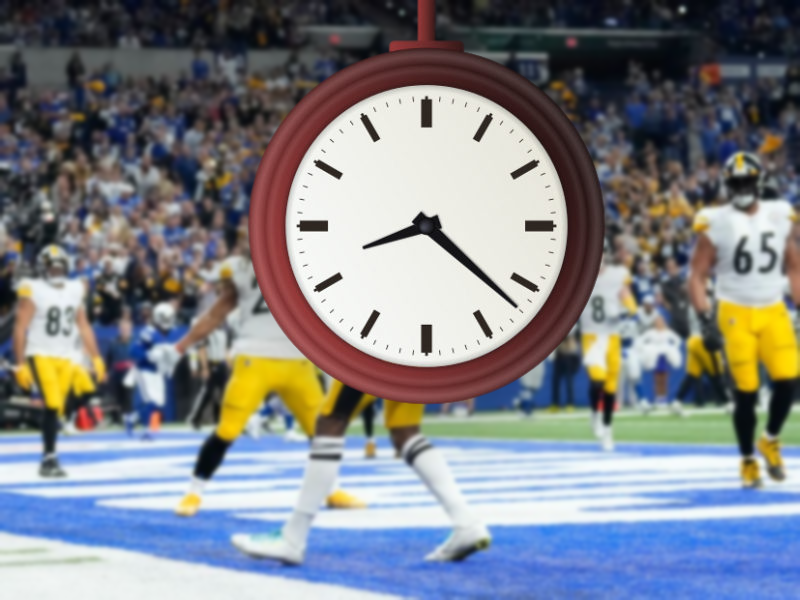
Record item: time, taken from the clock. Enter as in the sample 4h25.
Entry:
8h22
